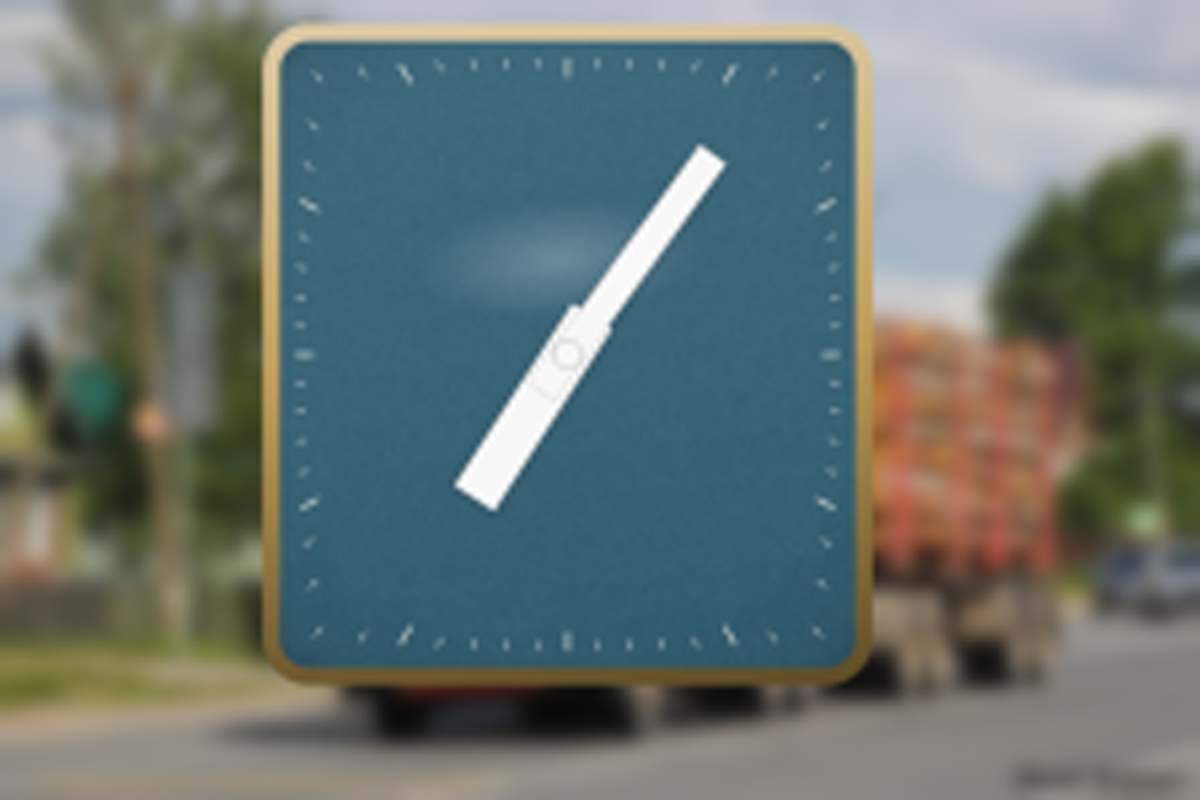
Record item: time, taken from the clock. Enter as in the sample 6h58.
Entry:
7h06
